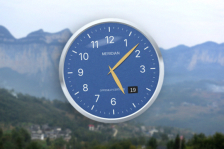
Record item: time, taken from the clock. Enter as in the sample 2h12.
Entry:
5h08
